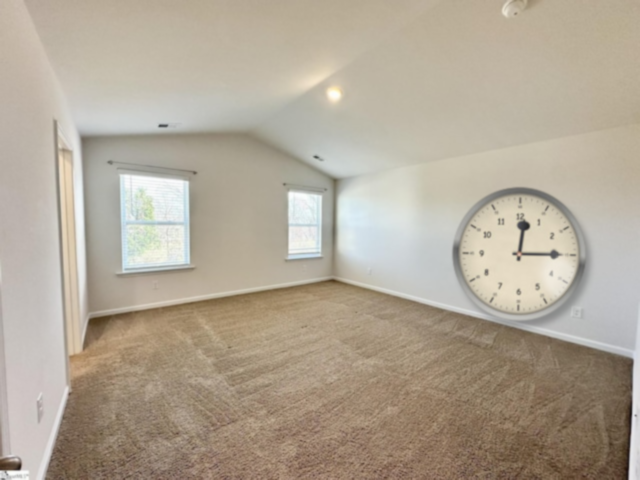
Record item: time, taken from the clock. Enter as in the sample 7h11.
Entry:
12h15
